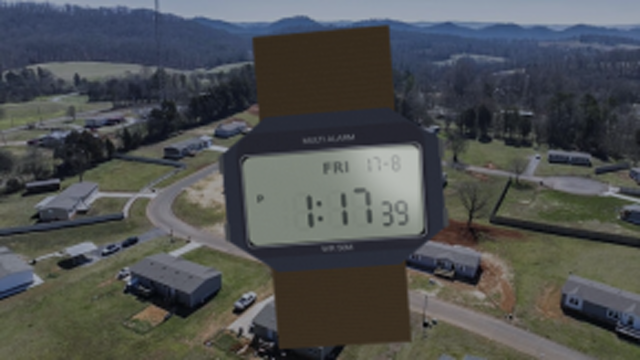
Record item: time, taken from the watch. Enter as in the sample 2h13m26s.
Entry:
1h17m39s
